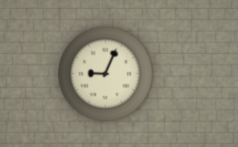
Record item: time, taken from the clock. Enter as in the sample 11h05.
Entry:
9h04
